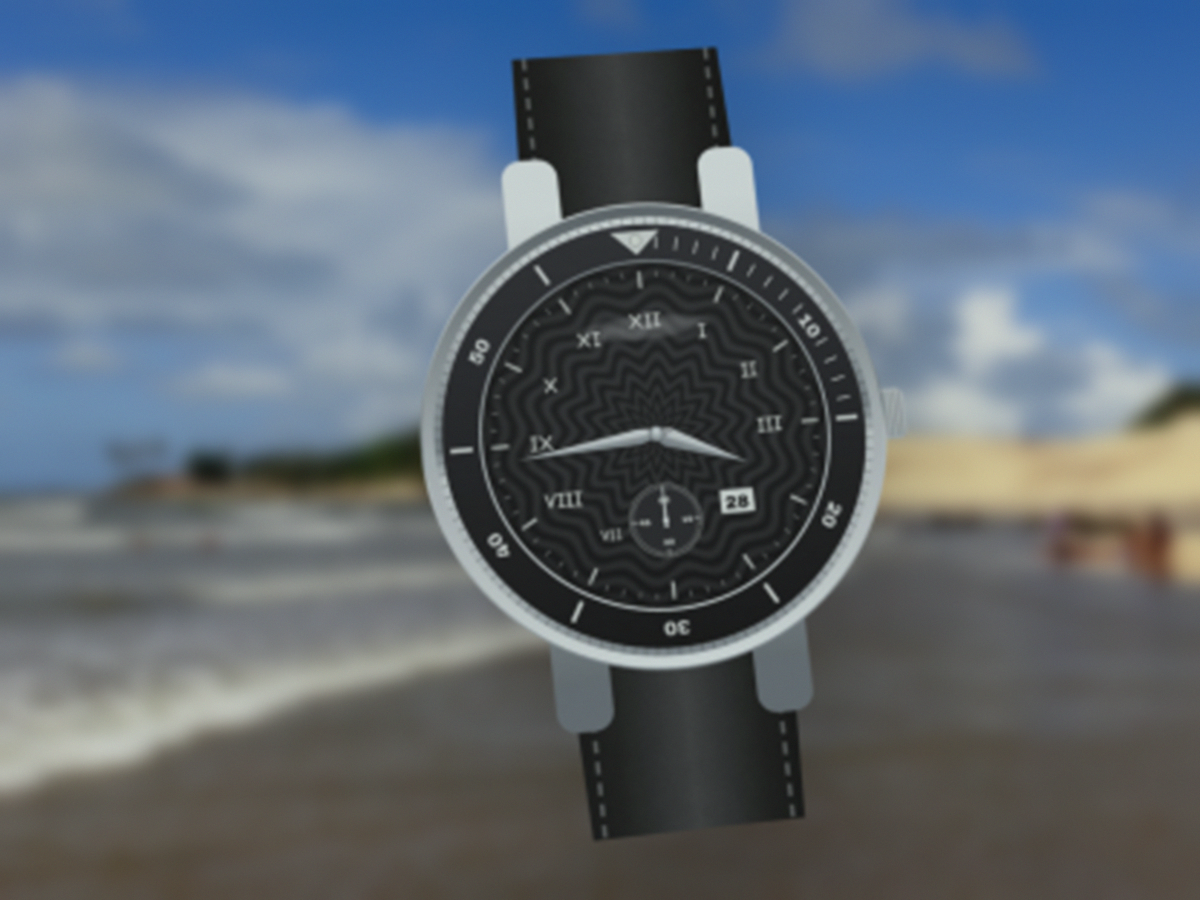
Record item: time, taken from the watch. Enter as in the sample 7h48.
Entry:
3h44
